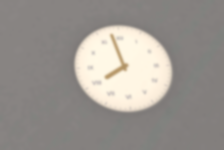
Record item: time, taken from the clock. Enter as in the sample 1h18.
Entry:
7h58
